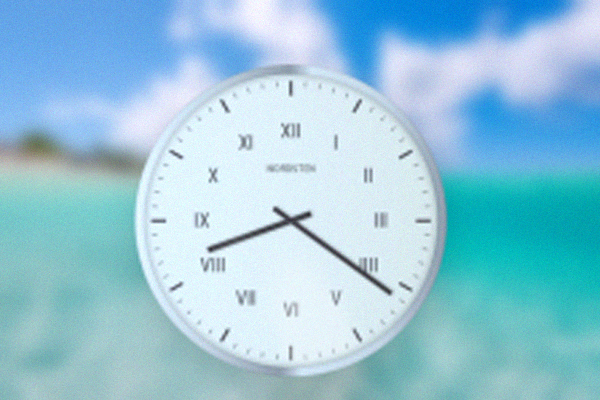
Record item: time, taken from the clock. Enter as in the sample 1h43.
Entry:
8h21
